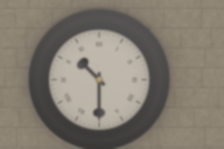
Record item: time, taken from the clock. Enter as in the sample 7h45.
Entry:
10h30
